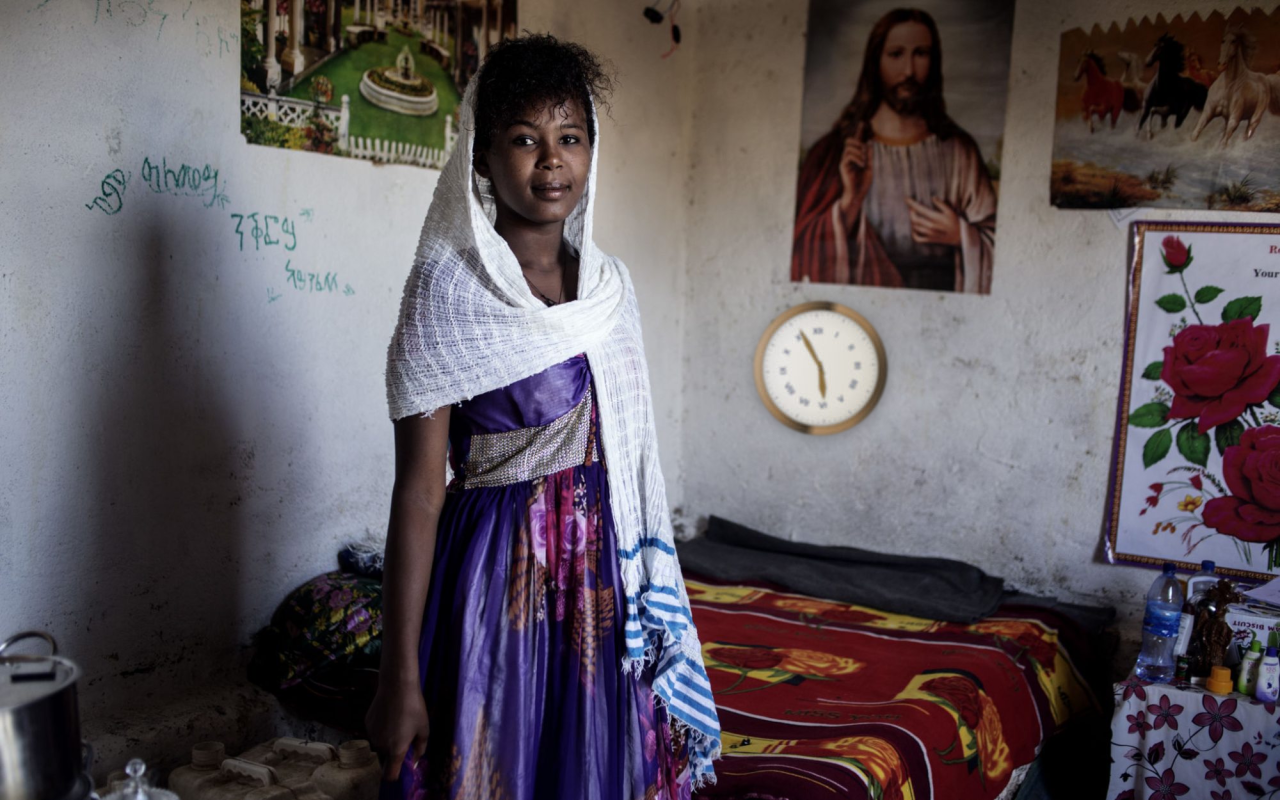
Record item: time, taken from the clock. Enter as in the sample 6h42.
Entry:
5h56
